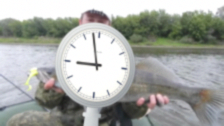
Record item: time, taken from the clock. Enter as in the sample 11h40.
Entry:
8h58
